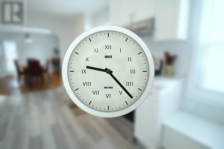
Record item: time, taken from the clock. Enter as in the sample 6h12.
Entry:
9h23
